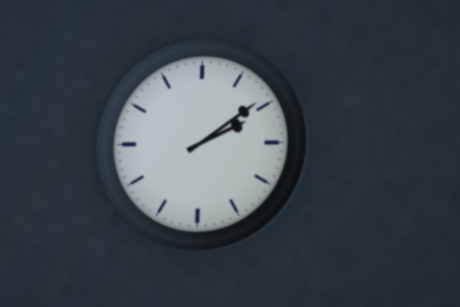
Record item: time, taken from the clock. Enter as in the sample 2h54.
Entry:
2h09
